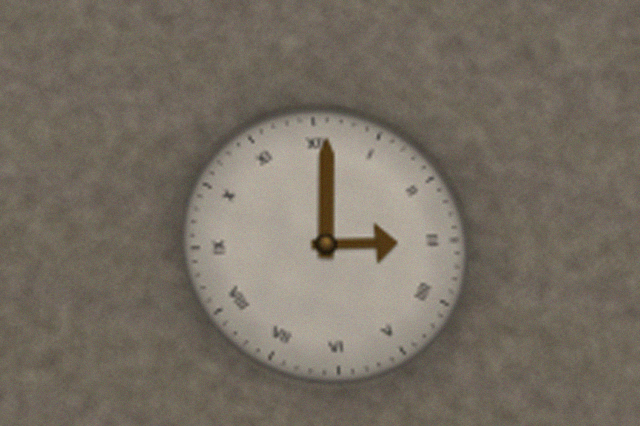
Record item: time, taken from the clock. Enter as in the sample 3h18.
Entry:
3h01
